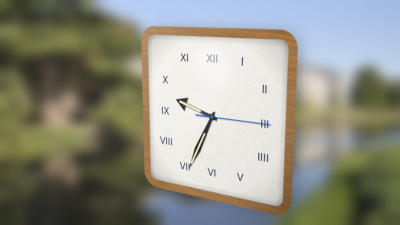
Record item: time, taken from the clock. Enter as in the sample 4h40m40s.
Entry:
9h34m15s
